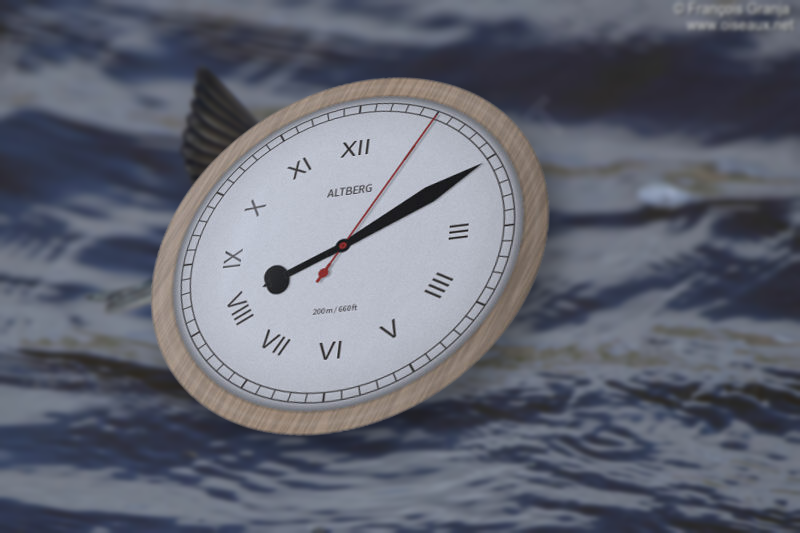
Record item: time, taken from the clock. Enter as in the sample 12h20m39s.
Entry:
8h10m05s
